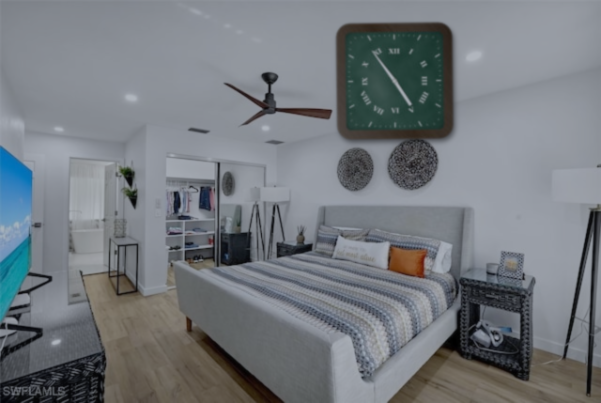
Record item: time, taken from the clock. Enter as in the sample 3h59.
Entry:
4h54
